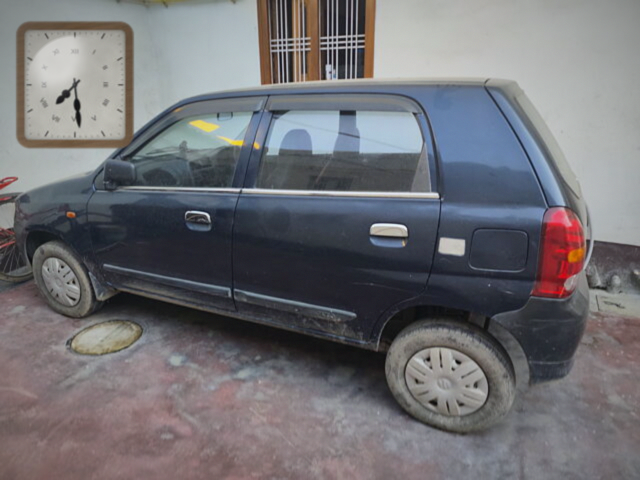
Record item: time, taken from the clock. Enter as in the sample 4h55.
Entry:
7h29
